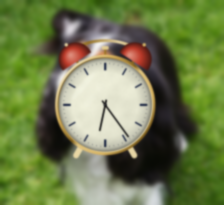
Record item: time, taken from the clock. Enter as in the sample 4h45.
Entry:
6h24
